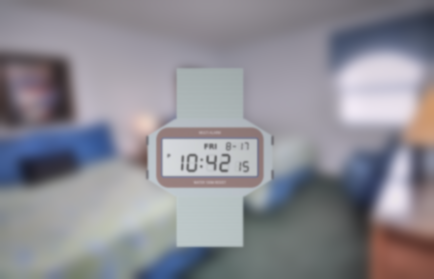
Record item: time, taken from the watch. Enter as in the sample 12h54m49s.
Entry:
10h42m15s
